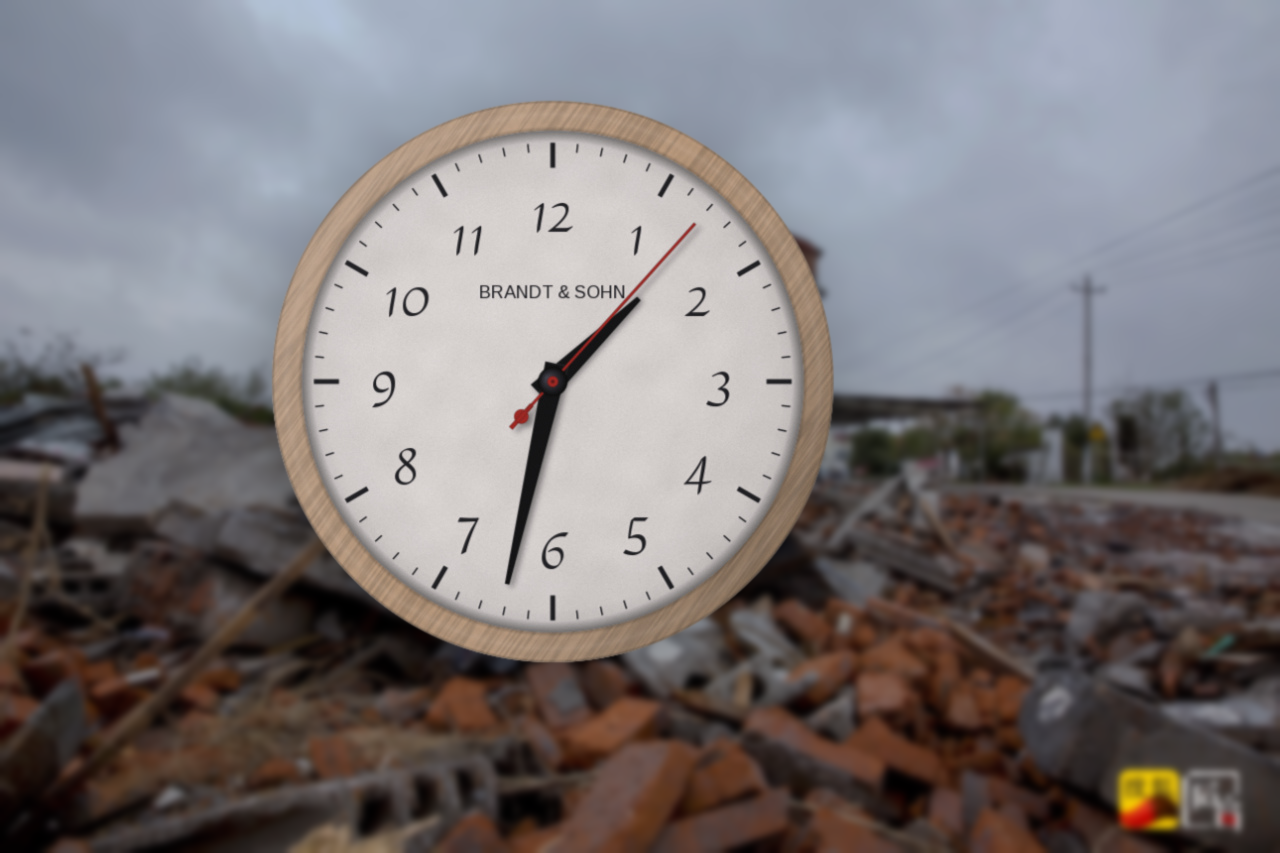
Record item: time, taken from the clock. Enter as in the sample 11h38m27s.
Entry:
1h32m07s
